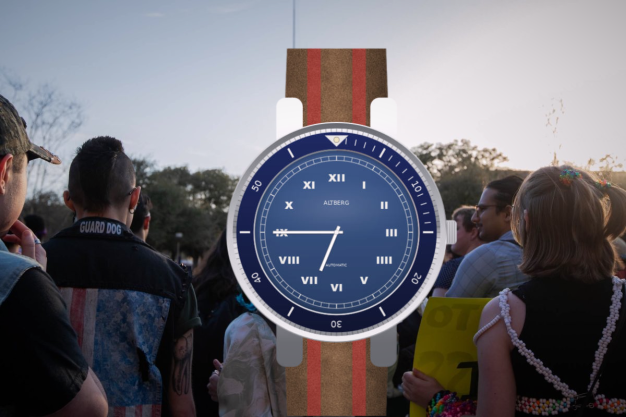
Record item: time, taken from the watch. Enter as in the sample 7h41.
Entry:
6h45
